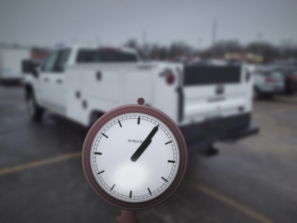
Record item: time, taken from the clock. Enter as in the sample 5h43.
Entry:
1h05
